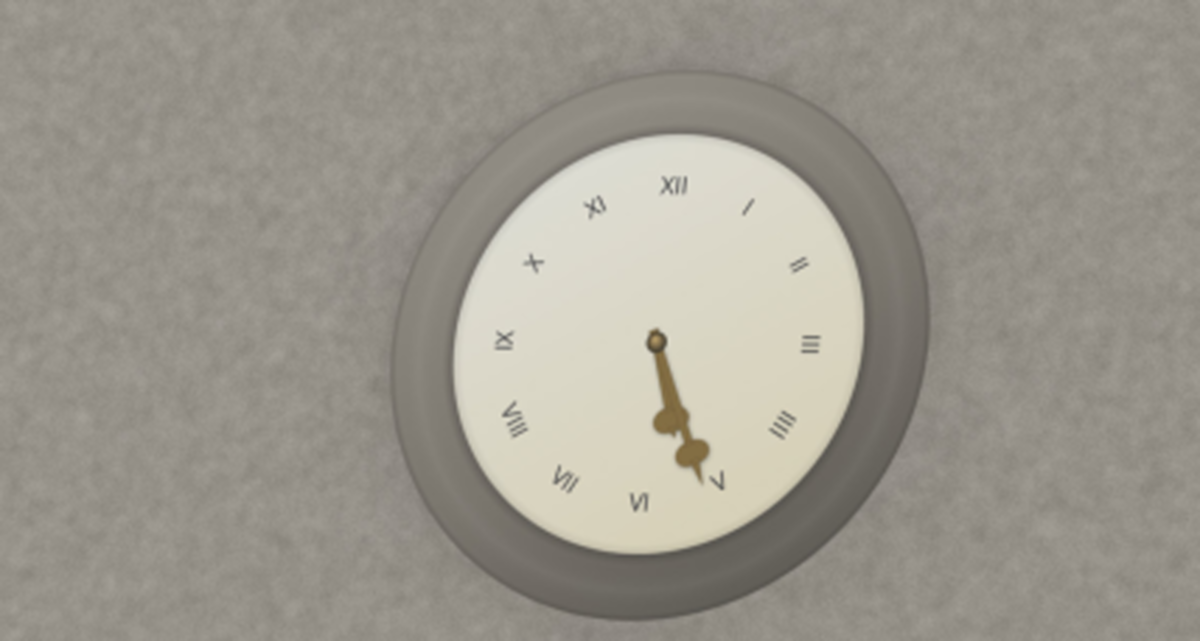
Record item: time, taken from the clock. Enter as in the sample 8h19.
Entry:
5h26
